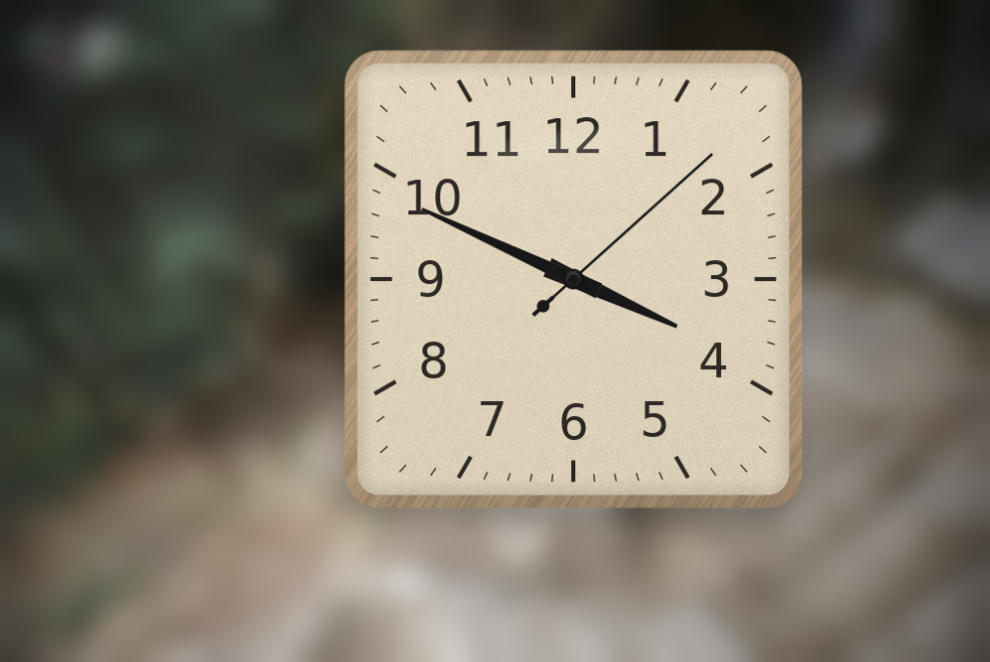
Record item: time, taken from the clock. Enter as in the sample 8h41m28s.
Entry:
3h49m08s
